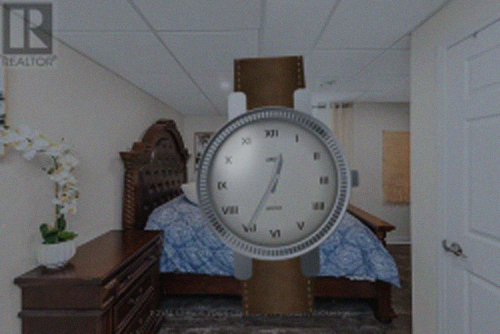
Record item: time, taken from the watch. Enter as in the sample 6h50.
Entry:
12h35
